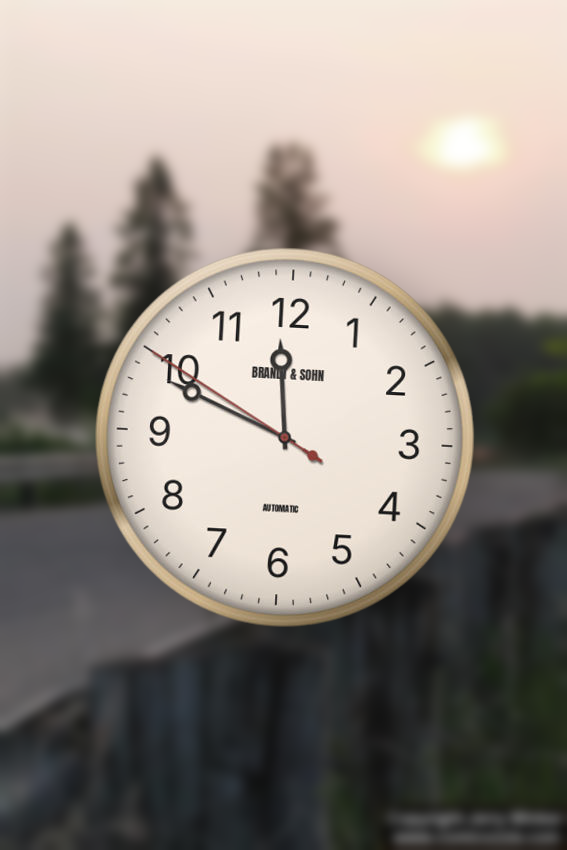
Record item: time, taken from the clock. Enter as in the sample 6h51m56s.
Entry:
11h48m50s
